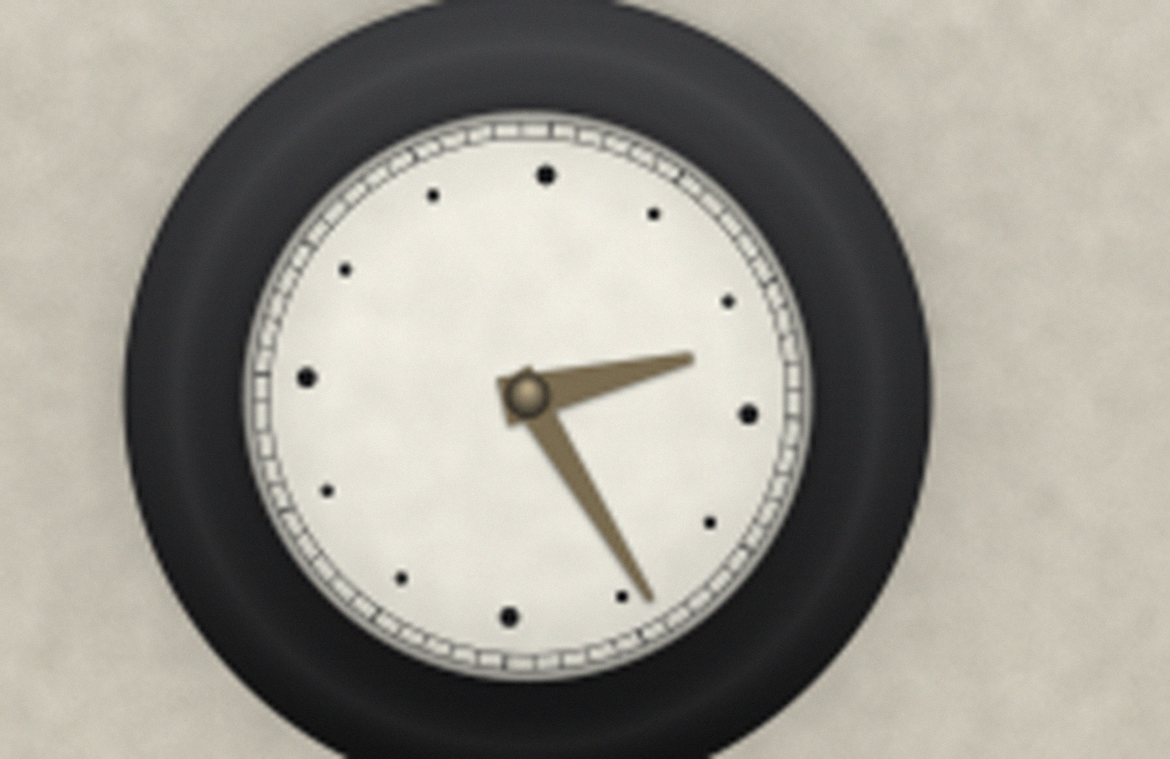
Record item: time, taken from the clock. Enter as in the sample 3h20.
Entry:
2h24
